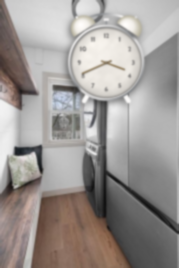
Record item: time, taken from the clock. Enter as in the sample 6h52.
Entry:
3h41
